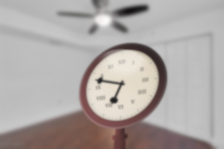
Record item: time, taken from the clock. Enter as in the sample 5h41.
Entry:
6h48
